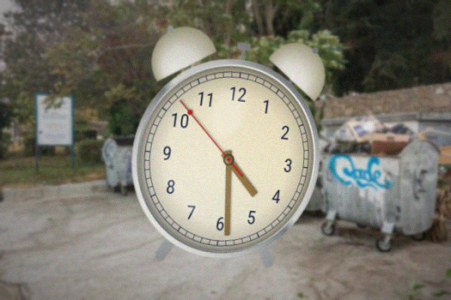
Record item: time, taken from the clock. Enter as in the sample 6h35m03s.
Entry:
4h28m52s
